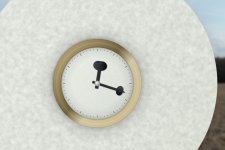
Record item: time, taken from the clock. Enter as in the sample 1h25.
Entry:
12h18
